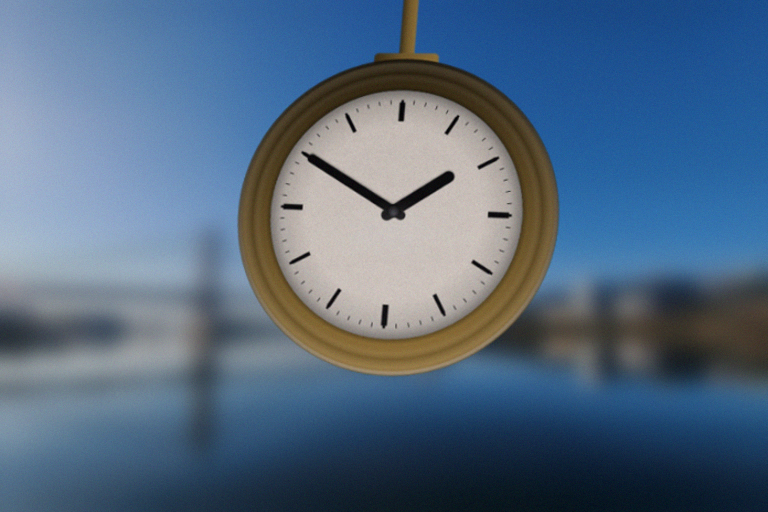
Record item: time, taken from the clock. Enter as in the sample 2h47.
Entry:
1h50
